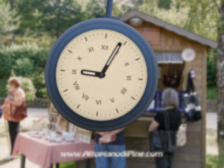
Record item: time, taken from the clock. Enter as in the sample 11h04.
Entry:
9h04
